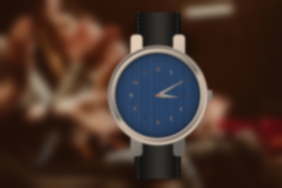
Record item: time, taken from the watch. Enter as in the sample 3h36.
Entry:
3h10
